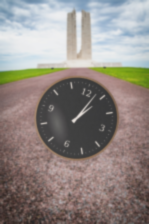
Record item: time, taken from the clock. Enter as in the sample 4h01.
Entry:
1h03
